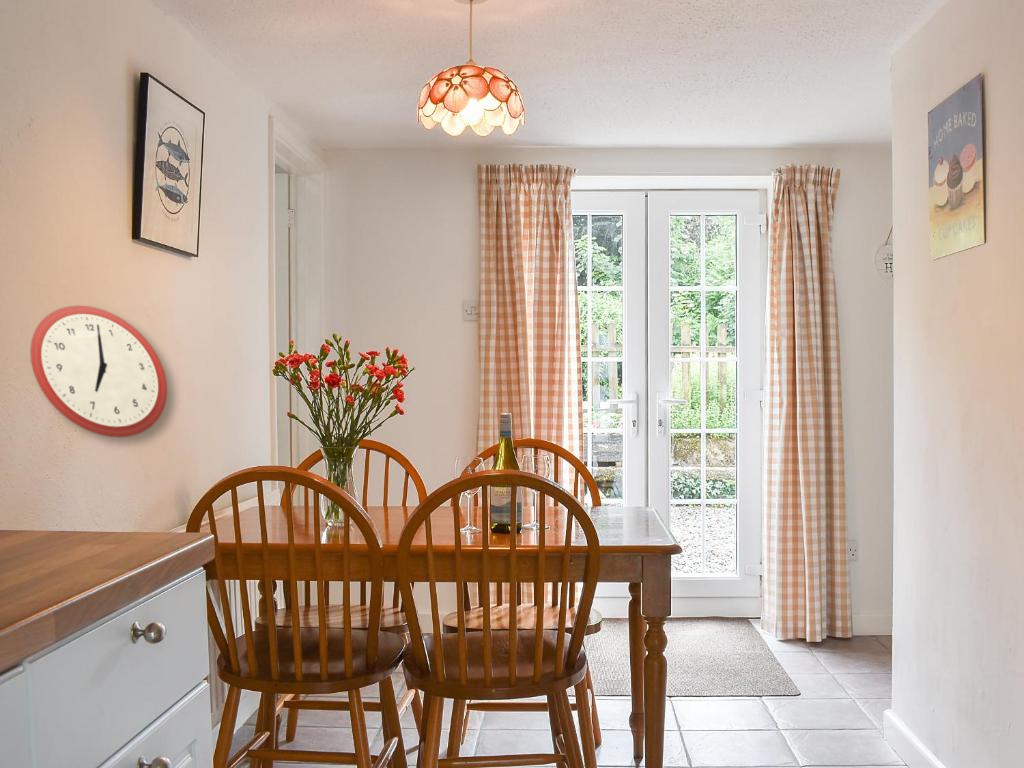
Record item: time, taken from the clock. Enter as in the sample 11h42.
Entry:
7h02
